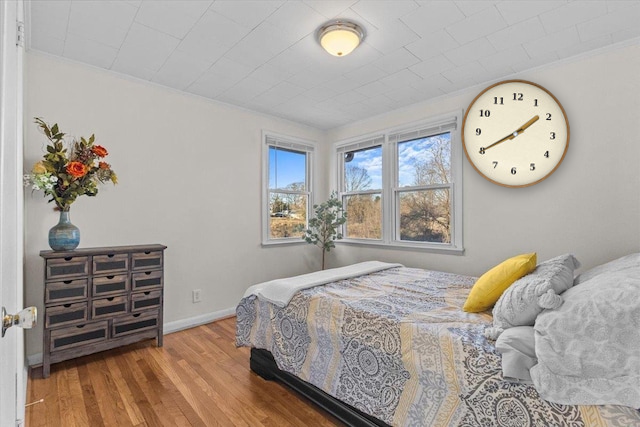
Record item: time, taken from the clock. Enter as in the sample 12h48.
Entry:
1h40
